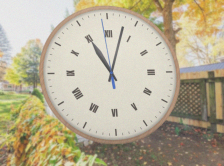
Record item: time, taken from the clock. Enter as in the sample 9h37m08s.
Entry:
11h02m59s
